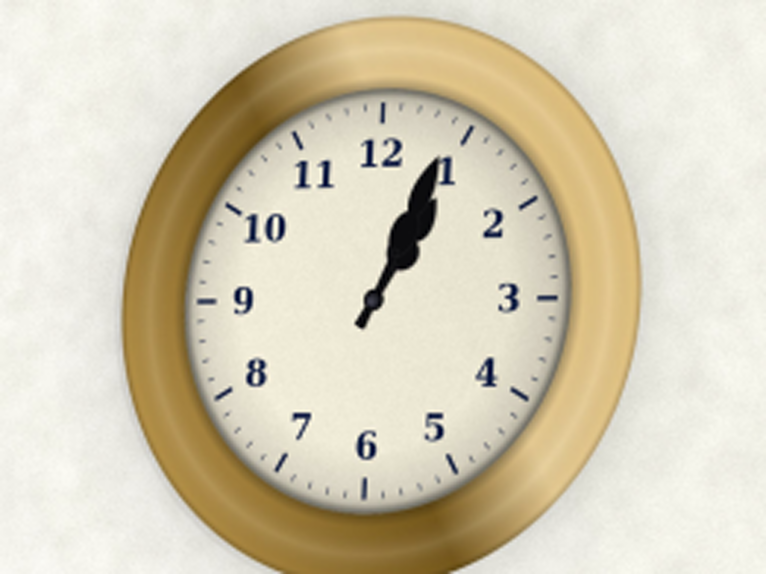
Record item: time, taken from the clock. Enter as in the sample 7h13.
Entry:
1h04
